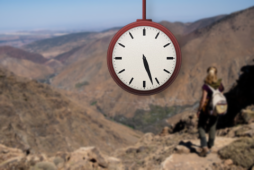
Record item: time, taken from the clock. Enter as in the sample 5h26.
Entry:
5h27
